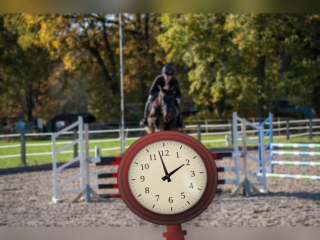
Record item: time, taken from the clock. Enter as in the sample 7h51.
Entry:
1h58
